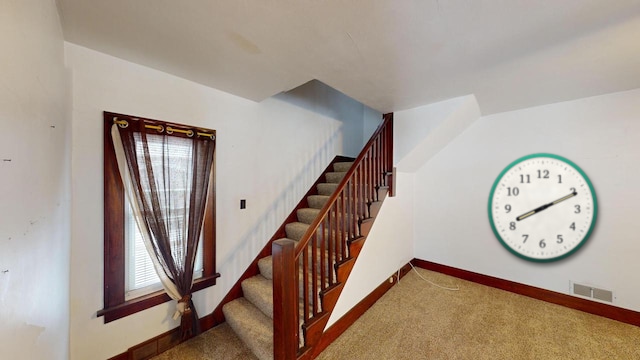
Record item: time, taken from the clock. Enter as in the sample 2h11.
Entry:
8h11
